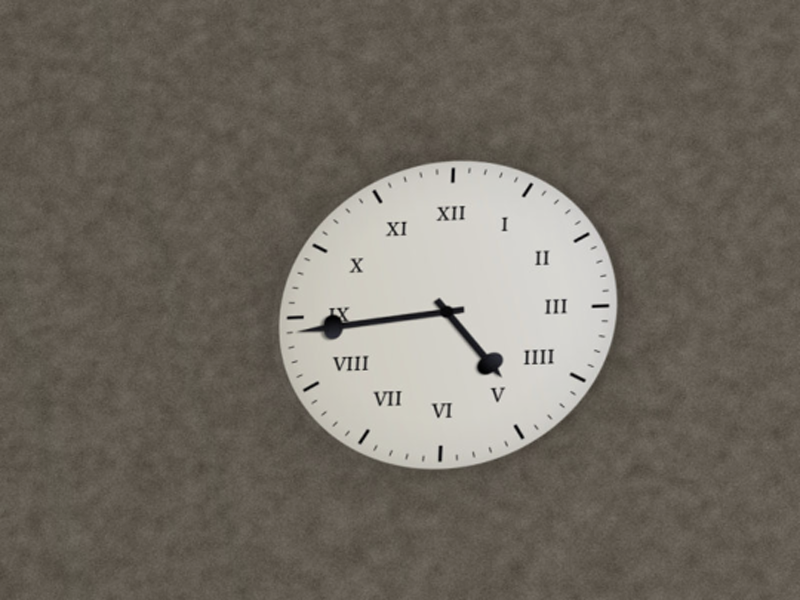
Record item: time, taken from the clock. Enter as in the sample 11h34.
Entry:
4h44
